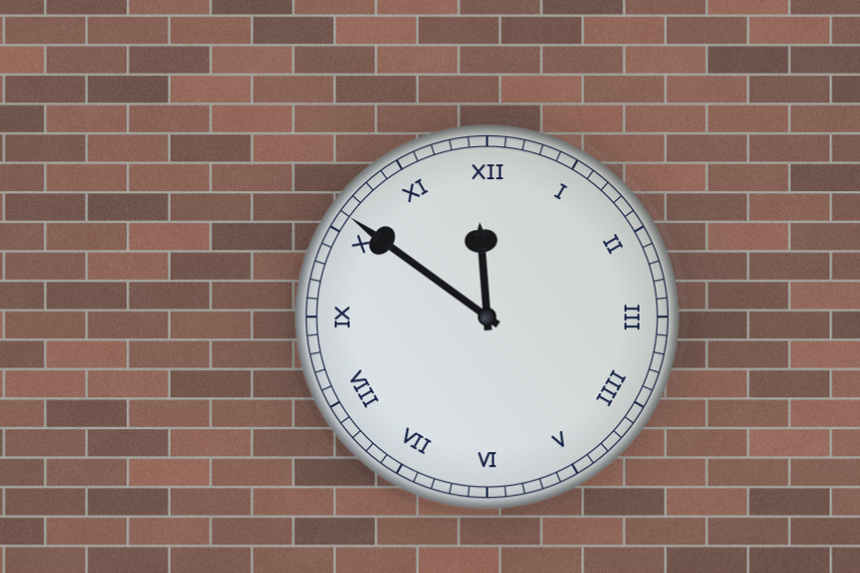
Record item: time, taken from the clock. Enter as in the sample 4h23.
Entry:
11h51
